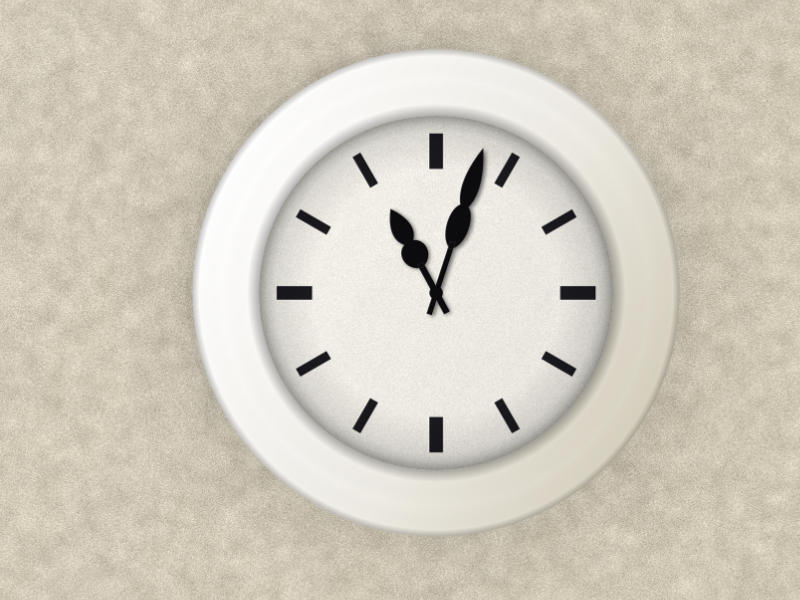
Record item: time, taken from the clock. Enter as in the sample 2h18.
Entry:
11h03
